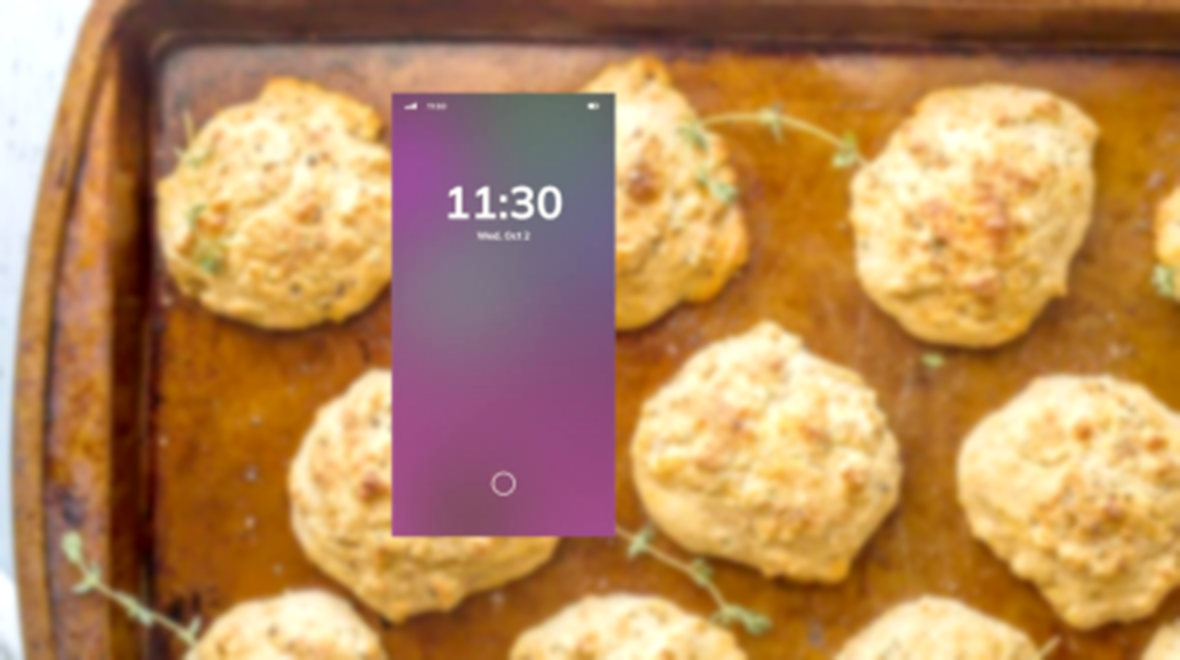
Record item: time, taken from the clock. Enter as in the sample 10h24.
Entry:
11h30
